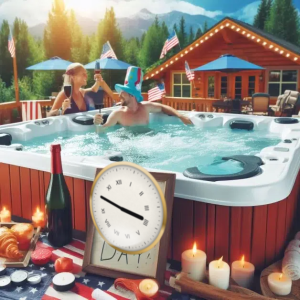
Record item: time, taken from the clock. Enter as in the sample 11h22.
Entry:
3h50
